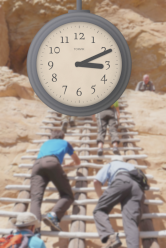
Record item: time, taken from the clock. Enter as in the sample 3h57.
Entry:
3h11
